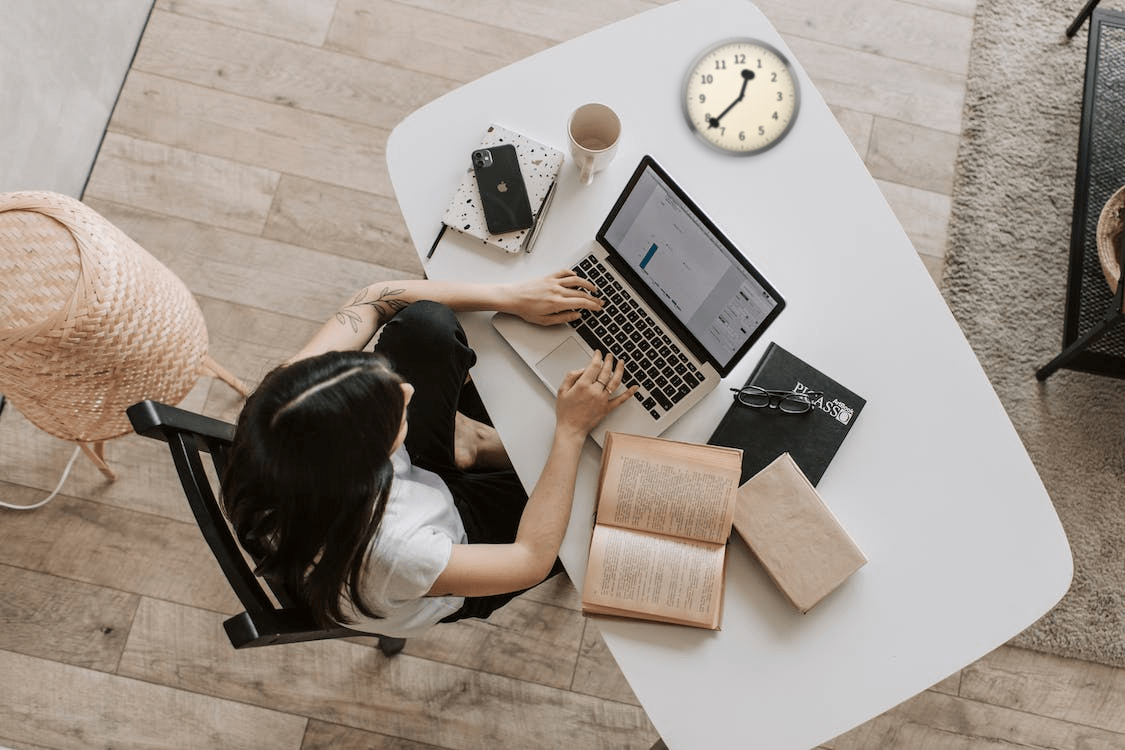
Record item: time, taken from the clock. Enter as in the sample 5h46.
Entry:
12h38
